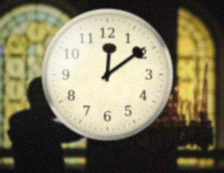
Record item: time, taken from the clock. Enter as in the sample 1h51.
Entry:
12h09
